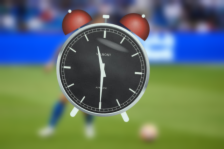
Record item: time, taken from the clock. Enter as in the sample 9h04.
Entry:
11h30
